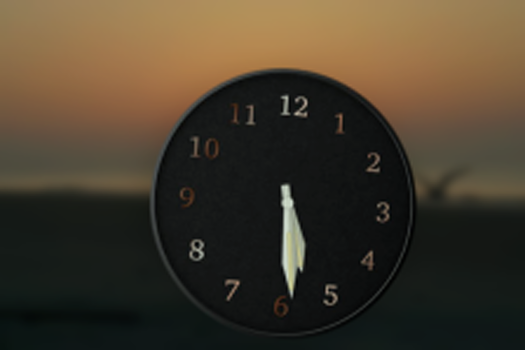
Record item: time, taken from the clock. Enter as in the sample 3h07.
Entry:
5h29
